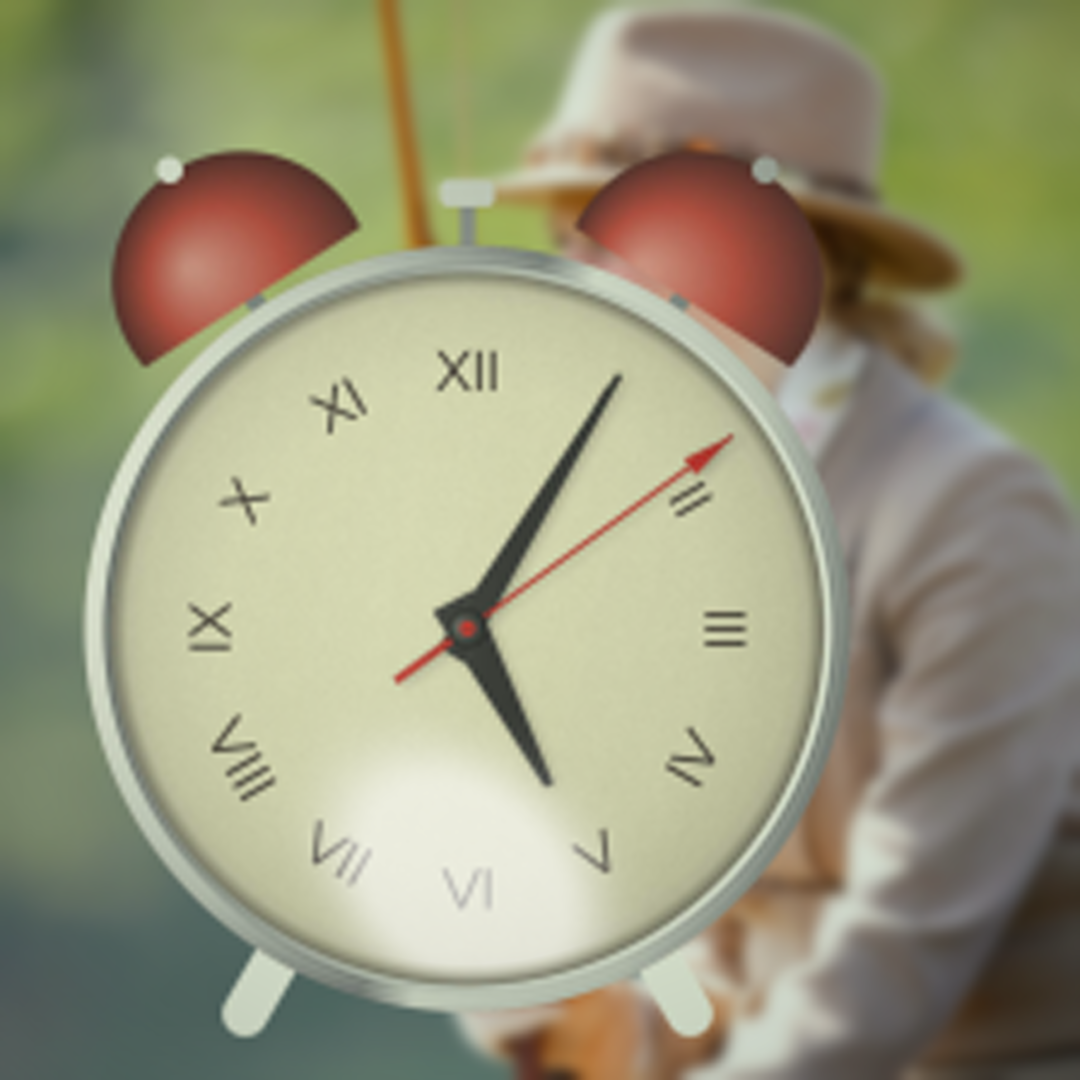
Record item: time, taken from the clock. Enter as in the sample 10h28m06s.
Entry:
5h05m09s
